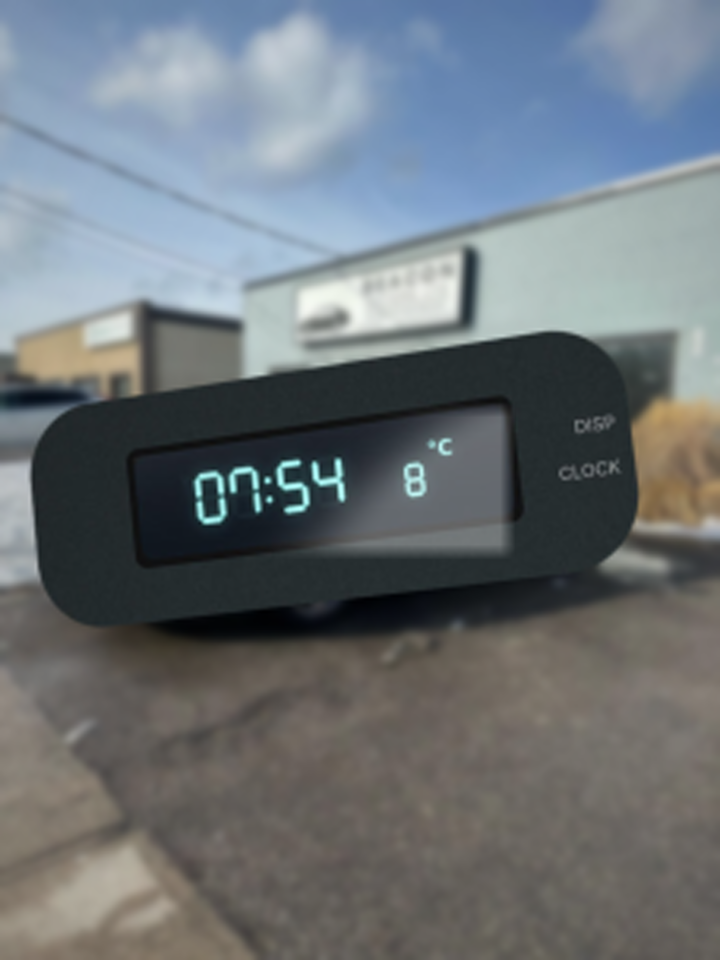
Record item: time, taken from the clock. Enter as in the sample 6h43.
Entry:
7h54
